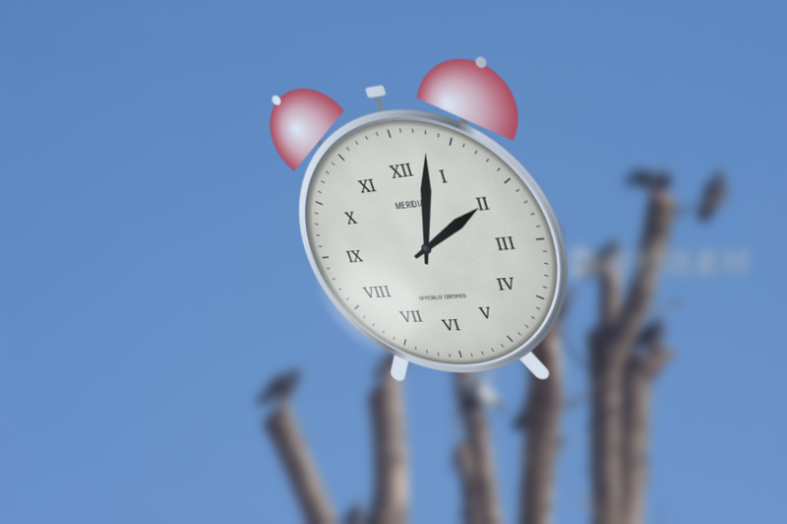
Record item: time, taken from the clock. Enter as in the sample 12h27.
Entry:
2h03
